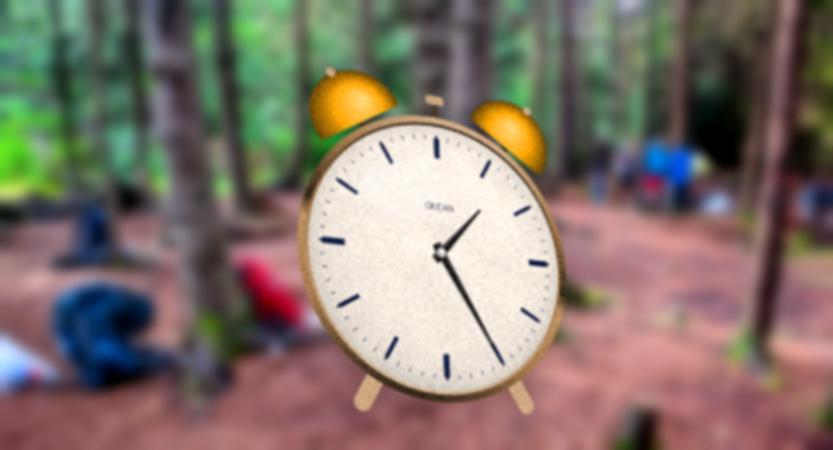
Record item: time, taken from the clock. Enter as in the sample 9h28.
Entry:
1h25
